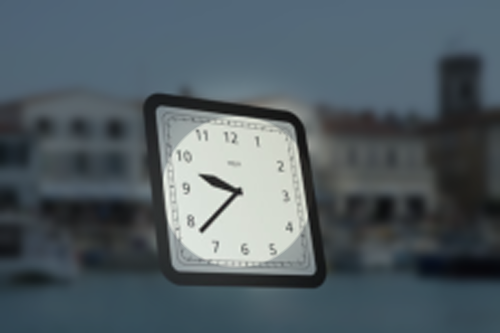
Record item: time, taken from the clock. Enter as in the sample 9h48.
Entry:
9h38
